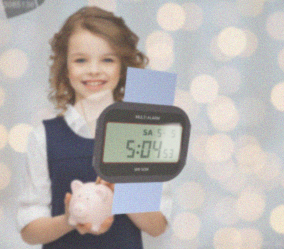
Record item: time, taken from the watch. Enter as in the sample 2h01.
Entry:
5h04
